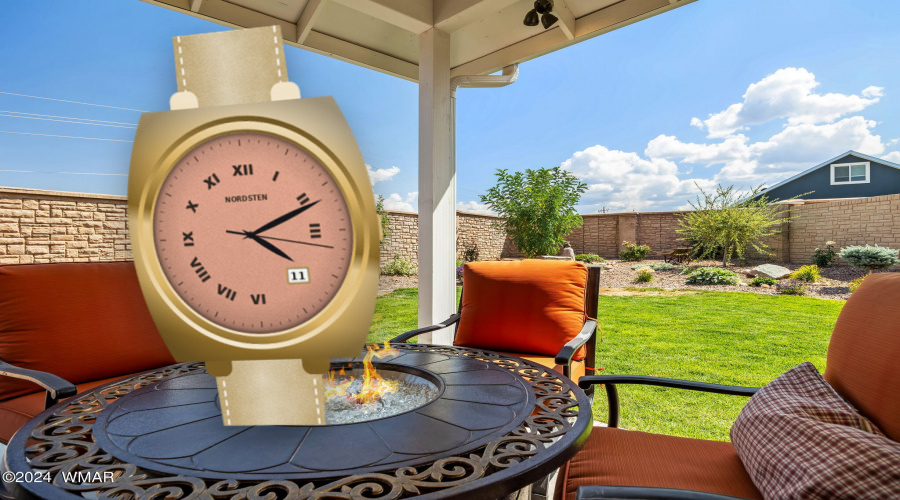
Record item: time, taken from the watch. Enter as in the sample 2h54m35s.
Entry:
4h11m17s
